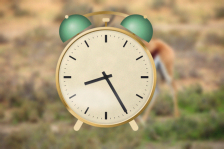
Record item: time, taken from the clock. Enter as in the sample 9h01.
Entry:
8h25
